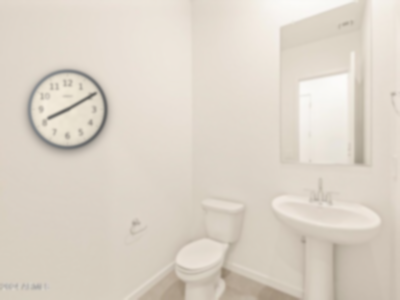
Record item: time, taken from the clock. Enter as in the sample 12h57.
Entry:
8h10
